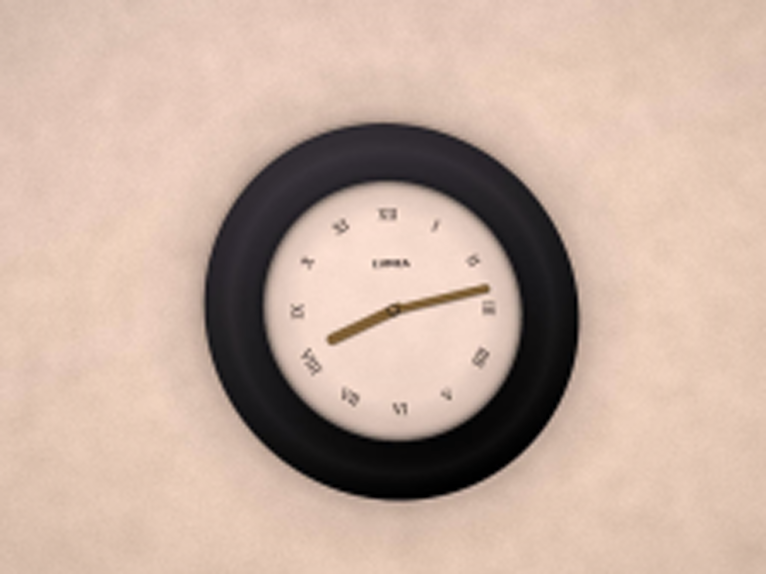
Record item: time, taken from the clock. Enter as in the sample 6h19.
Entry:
8h13
